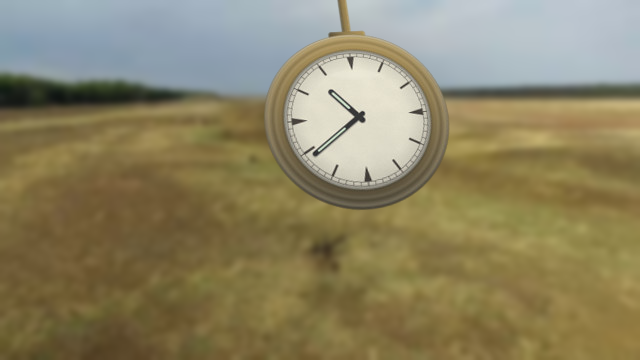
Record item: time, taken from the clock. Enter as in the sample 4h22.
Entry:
10h39
